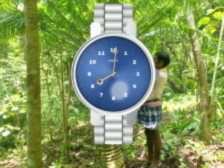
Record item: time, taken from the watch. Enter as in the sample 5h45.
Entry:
8h01
